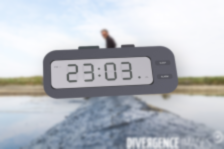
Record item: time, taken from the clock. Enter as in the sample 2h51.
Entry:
23h03
